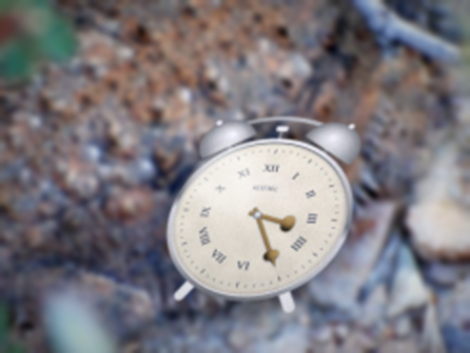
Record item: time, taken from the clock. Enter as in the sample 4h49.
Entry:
3h25
